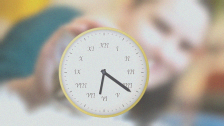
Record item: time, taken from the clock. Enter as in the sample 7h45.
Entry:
6h21
